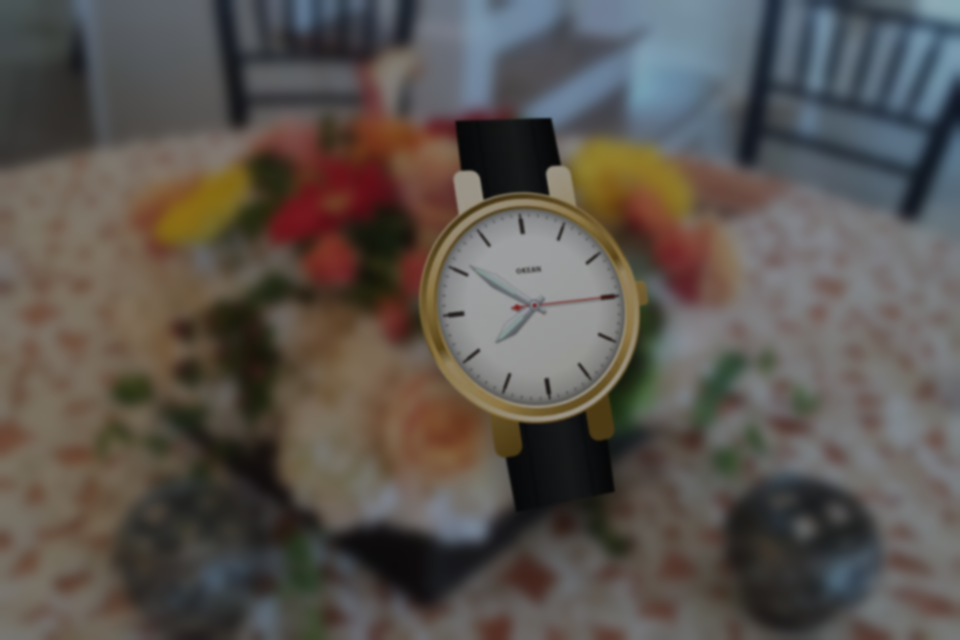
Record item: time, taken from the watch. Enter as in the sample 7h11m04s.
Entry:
7h51m15s
